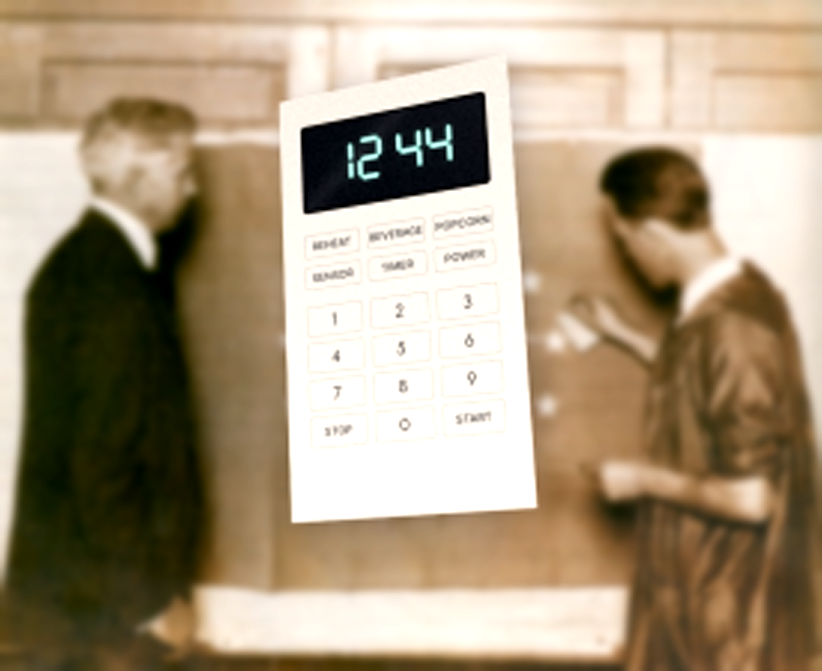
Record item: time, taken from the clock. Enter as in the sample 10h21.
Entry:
12h44
